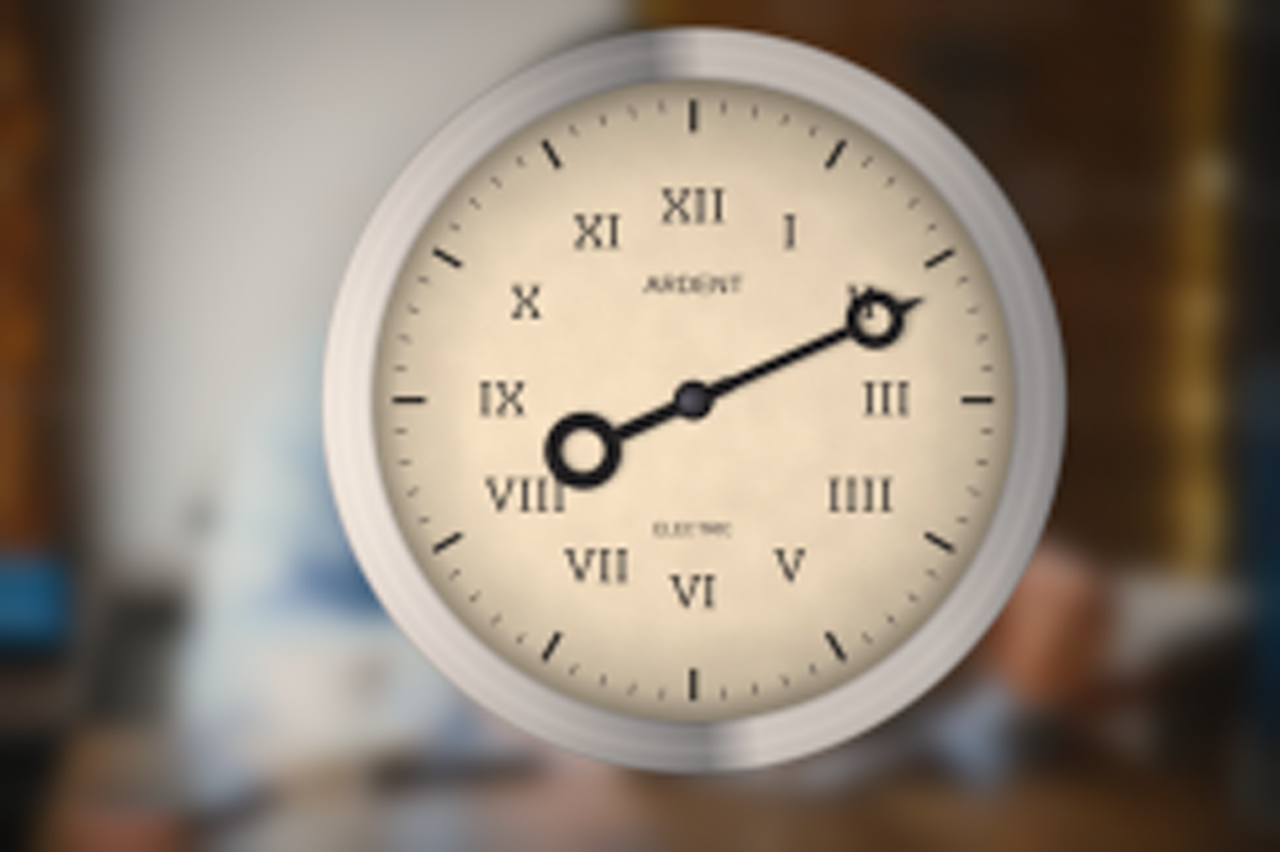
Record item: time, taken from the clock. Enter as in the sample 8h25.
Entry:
8h11
